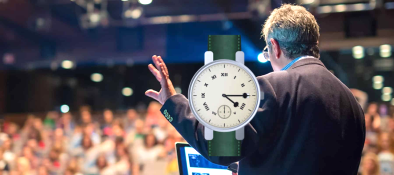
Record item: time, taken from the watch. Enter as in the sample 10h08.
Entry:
4h15
